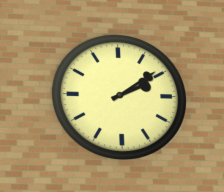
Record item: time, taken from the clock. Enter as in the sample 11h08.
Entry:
2h09
